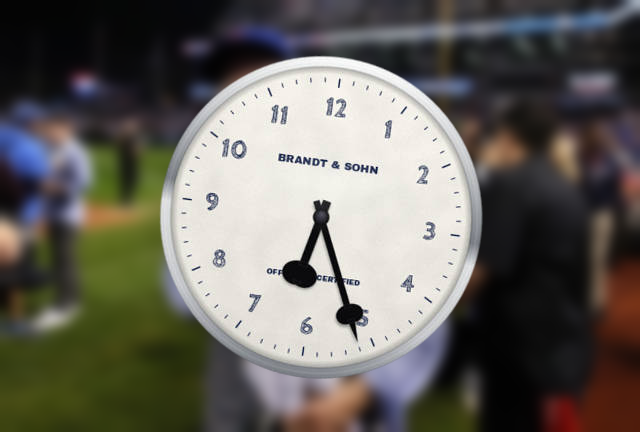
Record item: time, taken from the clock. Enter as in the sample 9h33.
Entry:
6h26
